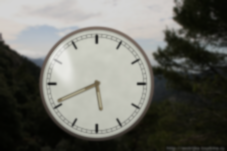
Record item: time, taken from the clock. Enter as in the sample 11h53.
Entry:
5h41
